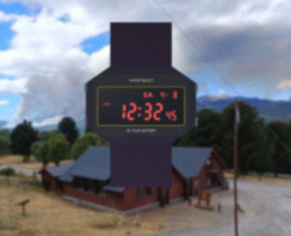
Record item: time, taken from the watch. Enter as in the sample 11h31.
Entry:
12h32
